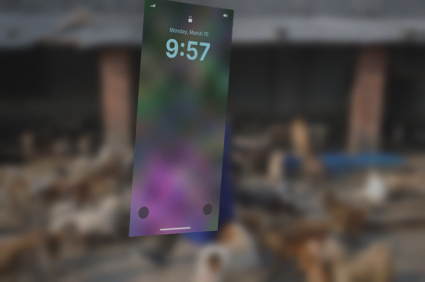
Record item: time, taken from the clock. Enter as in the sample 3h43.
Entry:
9h57
